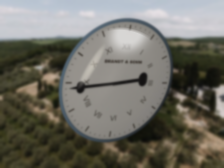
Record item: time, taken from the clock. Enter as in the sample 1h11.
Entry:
2h44
